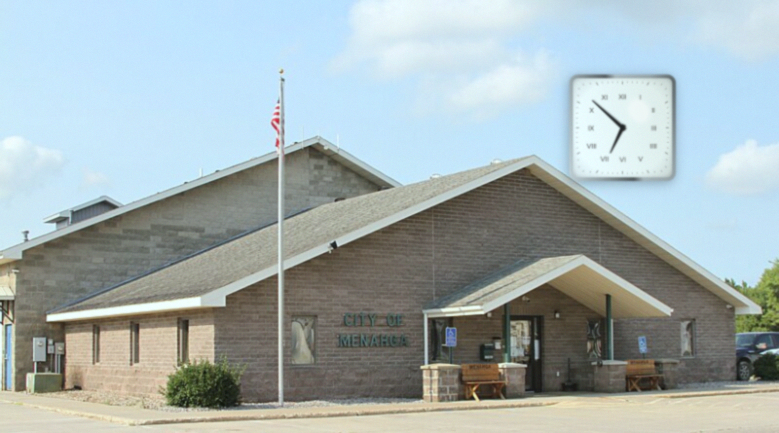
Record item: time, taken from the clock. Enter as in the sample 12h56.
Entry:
6h52
